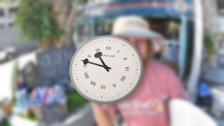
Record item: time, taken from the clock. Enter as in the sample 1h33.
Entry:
10h47
